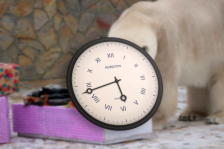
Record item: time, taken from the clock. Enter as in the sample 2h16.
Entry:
5h43
